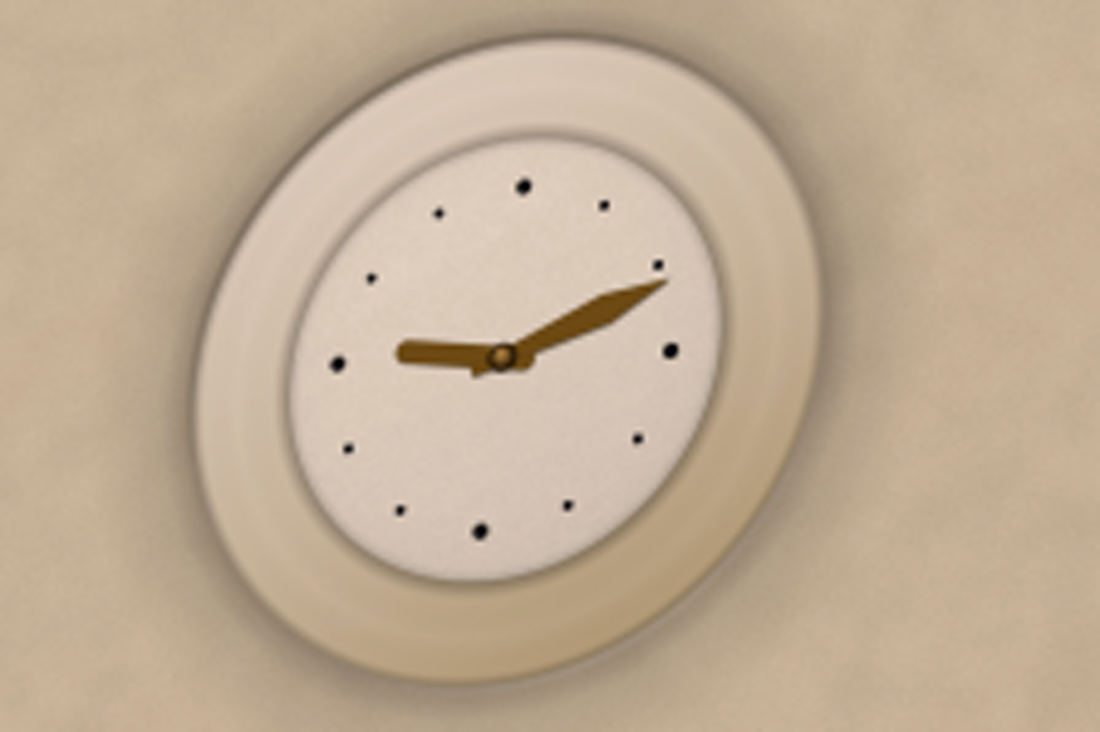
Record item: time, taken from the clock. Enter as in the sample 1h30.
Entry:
9h11
